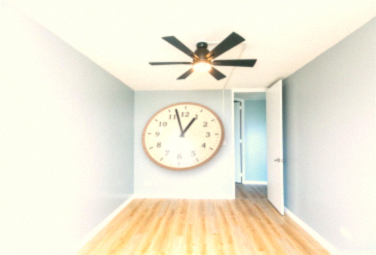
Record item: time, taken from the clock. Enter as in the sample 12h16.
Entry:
12h57
